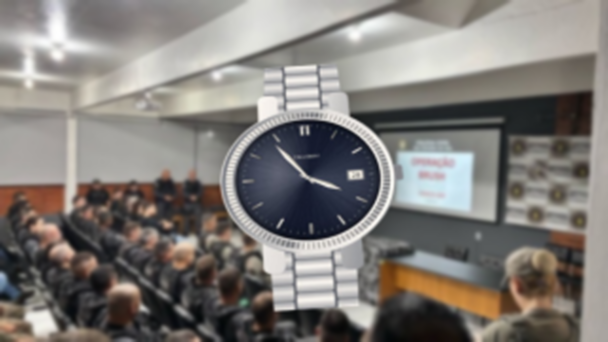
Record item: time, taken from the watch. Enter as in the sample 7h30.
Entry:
3h54
